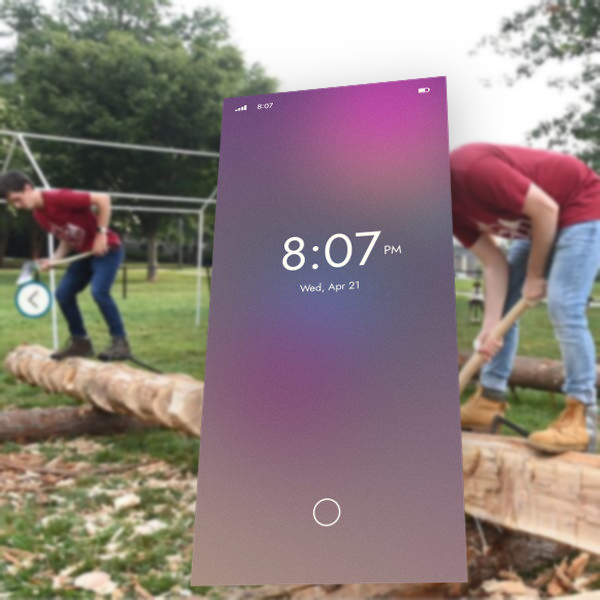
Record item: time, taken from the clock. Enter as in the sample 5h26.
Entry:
8h07
